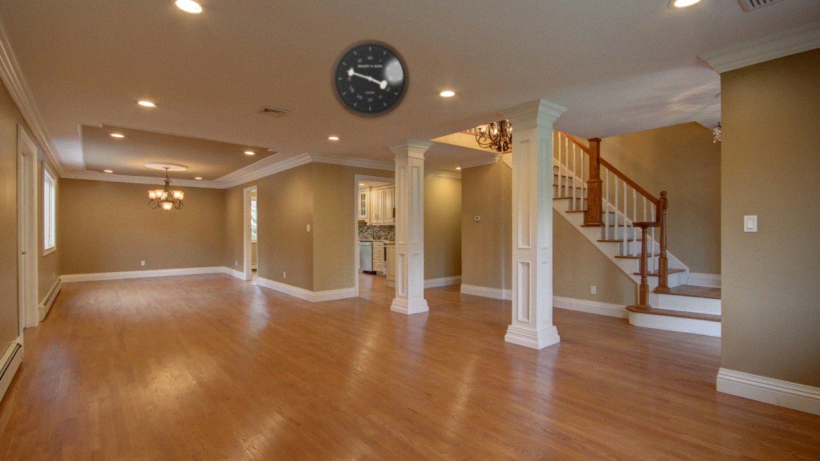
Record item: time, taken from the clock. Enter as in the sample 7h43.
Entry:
3h48
